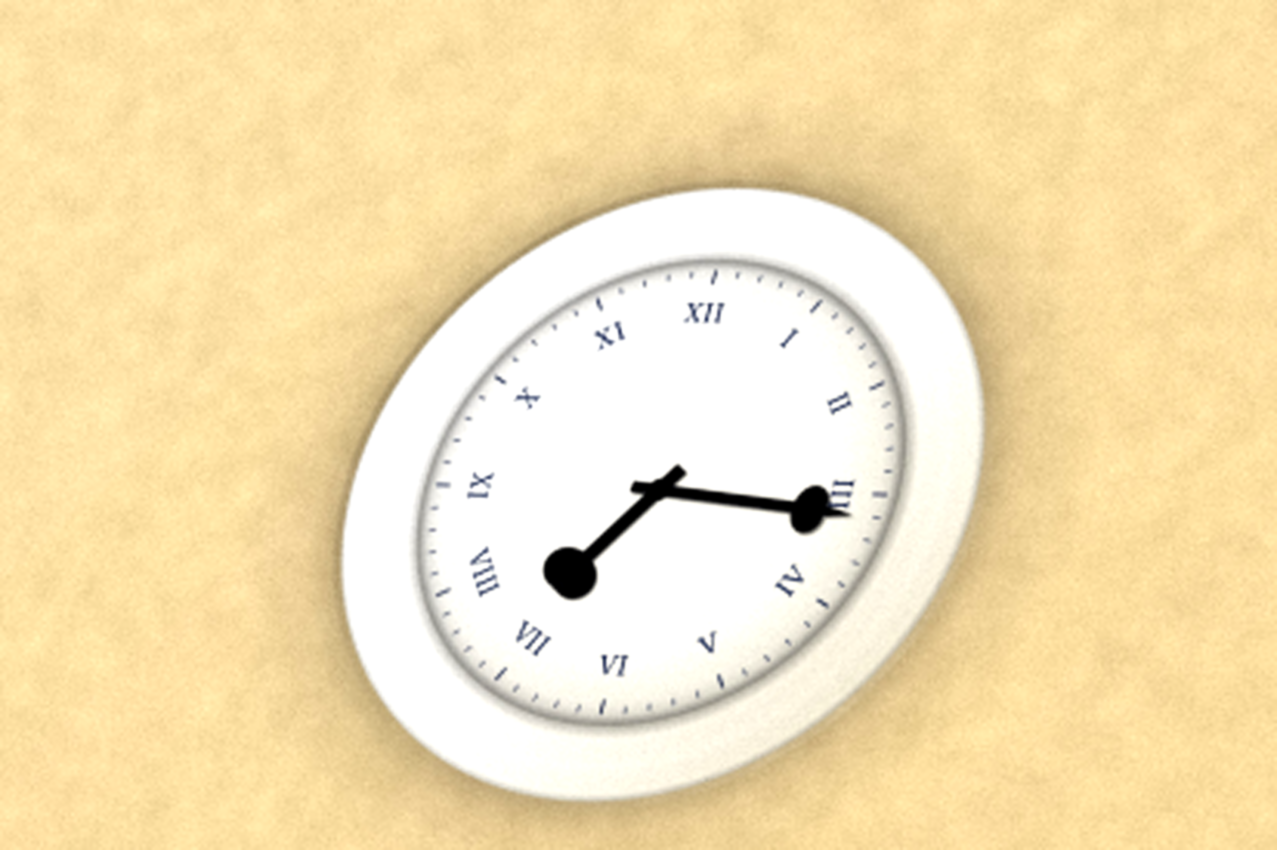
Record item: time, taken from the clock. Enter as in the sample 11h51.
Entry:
7h16
